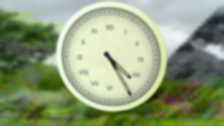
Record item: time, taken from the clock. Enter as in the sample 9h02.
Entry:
4h25
